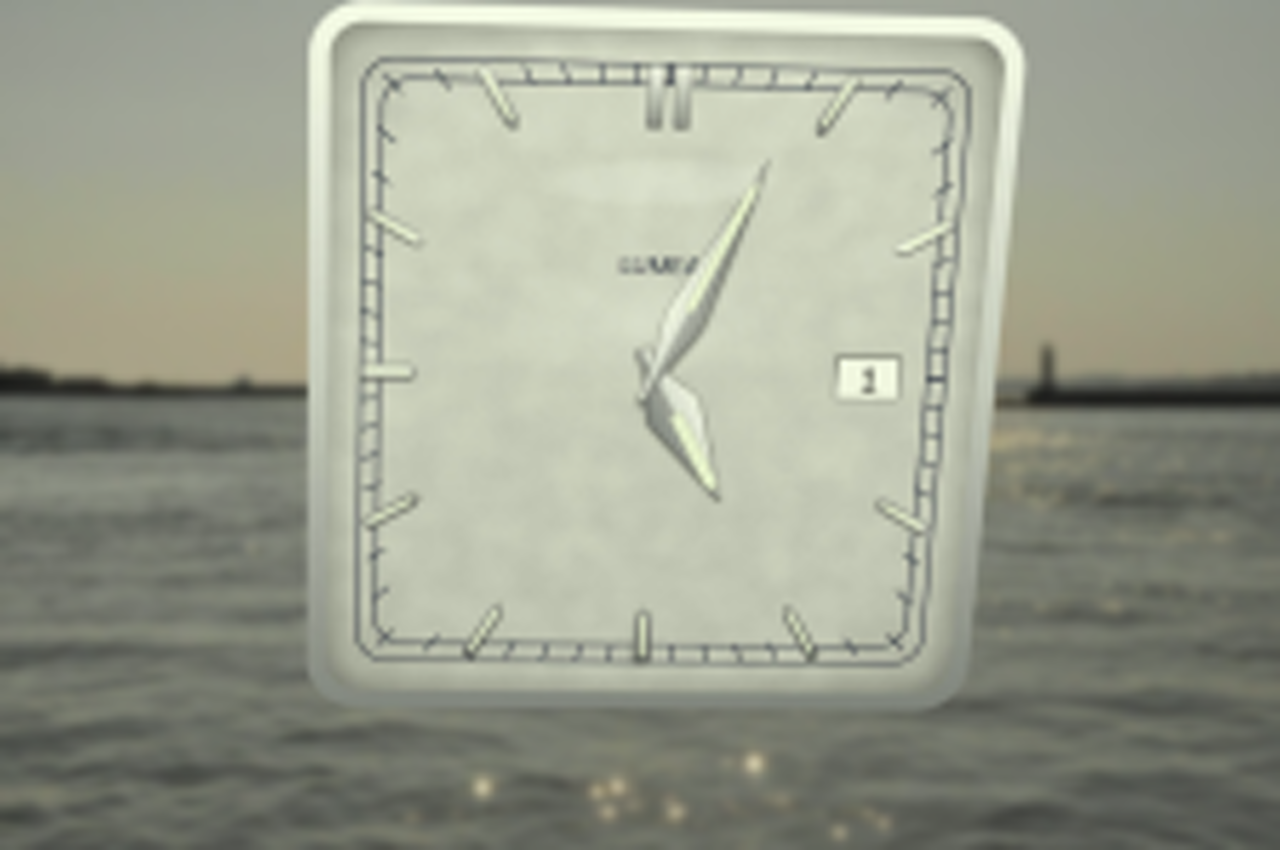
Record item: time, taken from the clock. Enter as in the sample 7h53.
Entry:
5h04
